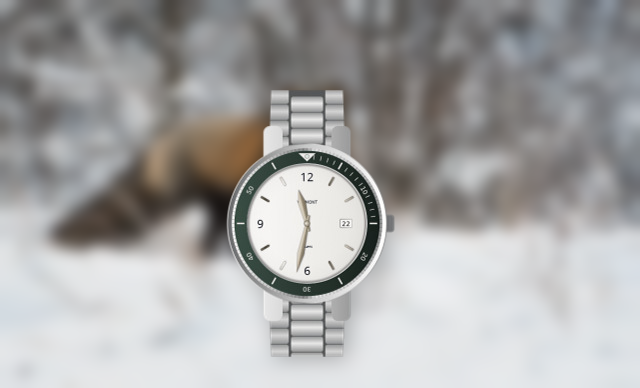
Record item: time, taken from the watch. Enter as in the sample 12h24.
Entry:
11h32
